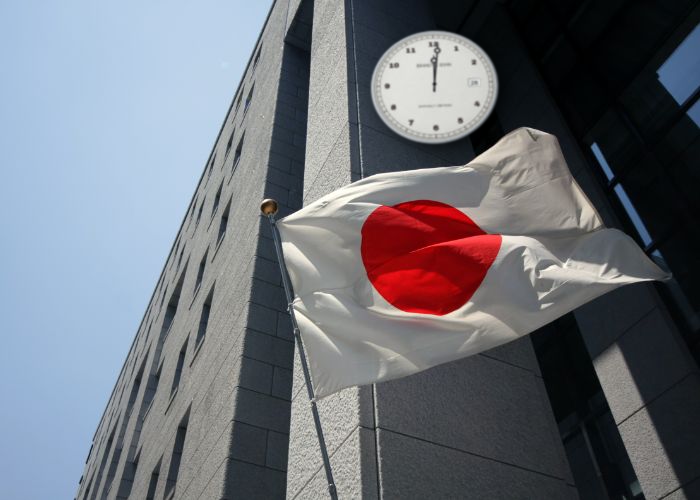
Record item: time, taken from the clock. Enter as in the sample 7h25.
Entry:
12h01
